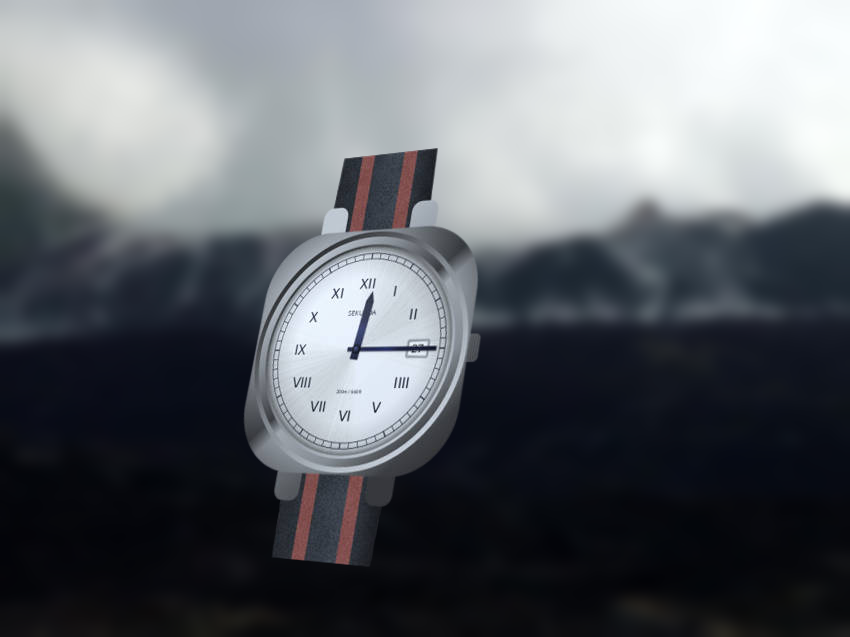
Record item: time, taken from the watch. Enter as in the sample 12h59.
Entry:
12h15
